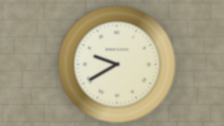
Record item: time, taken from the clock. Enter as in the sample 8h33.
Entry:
9h40
